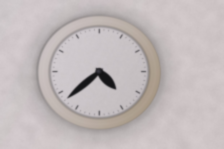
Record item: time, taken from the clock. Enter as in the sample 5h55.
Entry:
4h38
